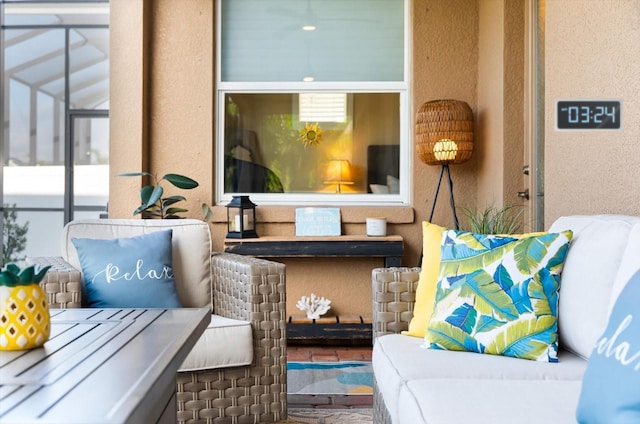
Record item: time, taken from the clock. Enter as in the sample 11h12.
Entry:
3h24
